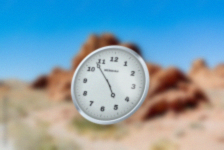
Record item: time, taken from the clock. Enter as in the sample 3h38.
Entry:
4h53
